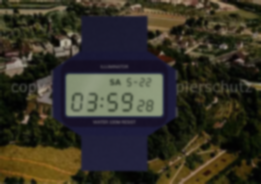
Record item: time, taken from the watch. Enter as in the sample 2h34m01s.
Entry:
3h59m28s
